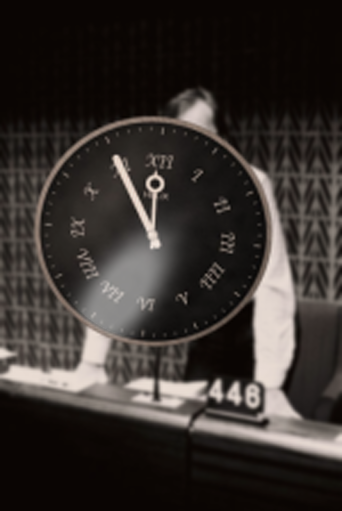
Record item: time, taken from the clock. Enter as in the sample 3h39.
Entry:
11h55
